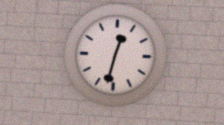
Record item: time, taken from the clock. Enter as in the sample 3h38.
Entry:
12h32
